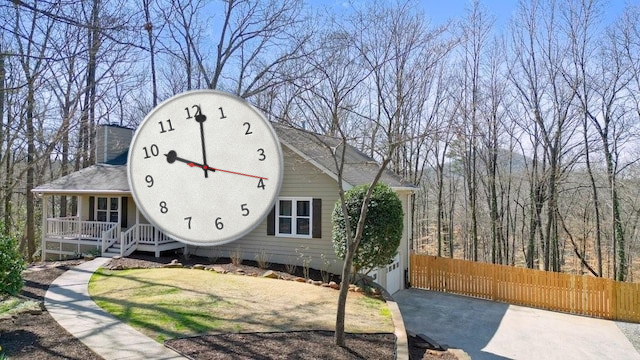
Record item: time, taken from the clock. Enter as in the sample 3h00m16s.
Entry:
10h01m19s
